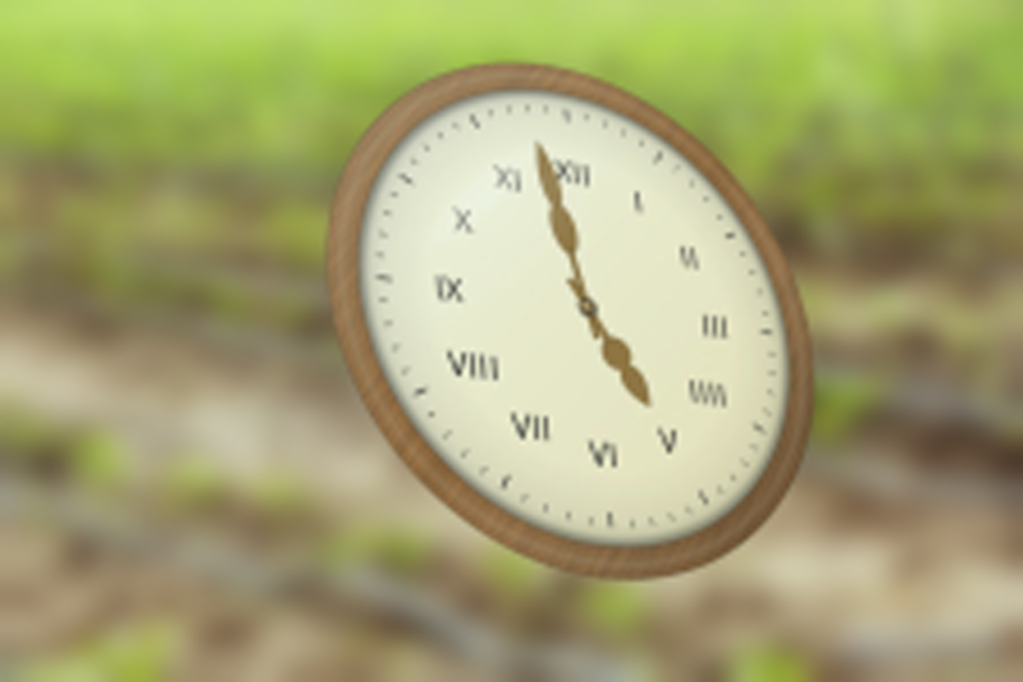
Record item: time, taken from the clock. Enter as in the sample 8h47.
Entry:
4h58
